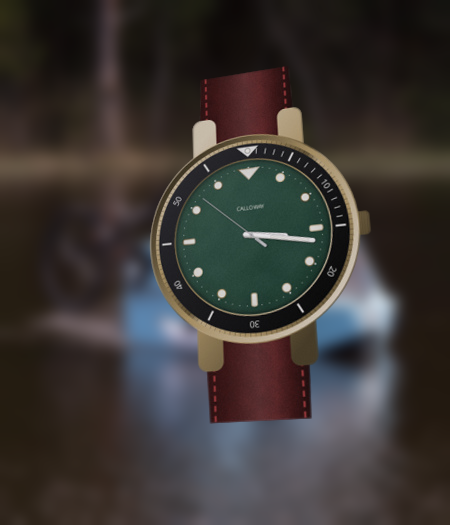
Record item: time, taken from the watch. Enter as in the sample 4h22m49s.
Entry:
3h16m52s
